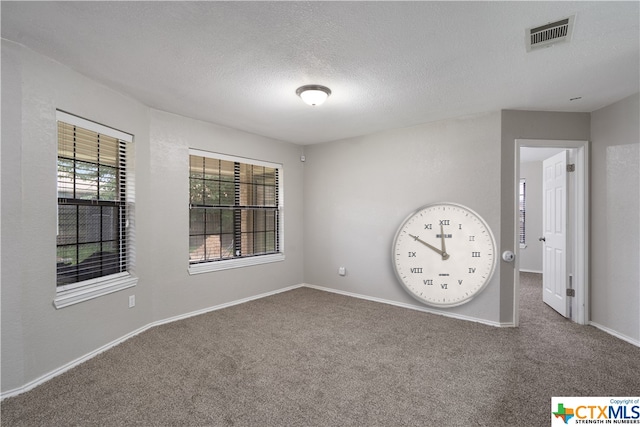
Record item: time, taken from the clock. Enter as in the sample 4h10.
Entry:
11h50
